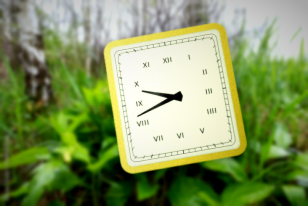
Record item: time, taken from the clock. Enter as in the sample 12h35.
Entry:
9h42
